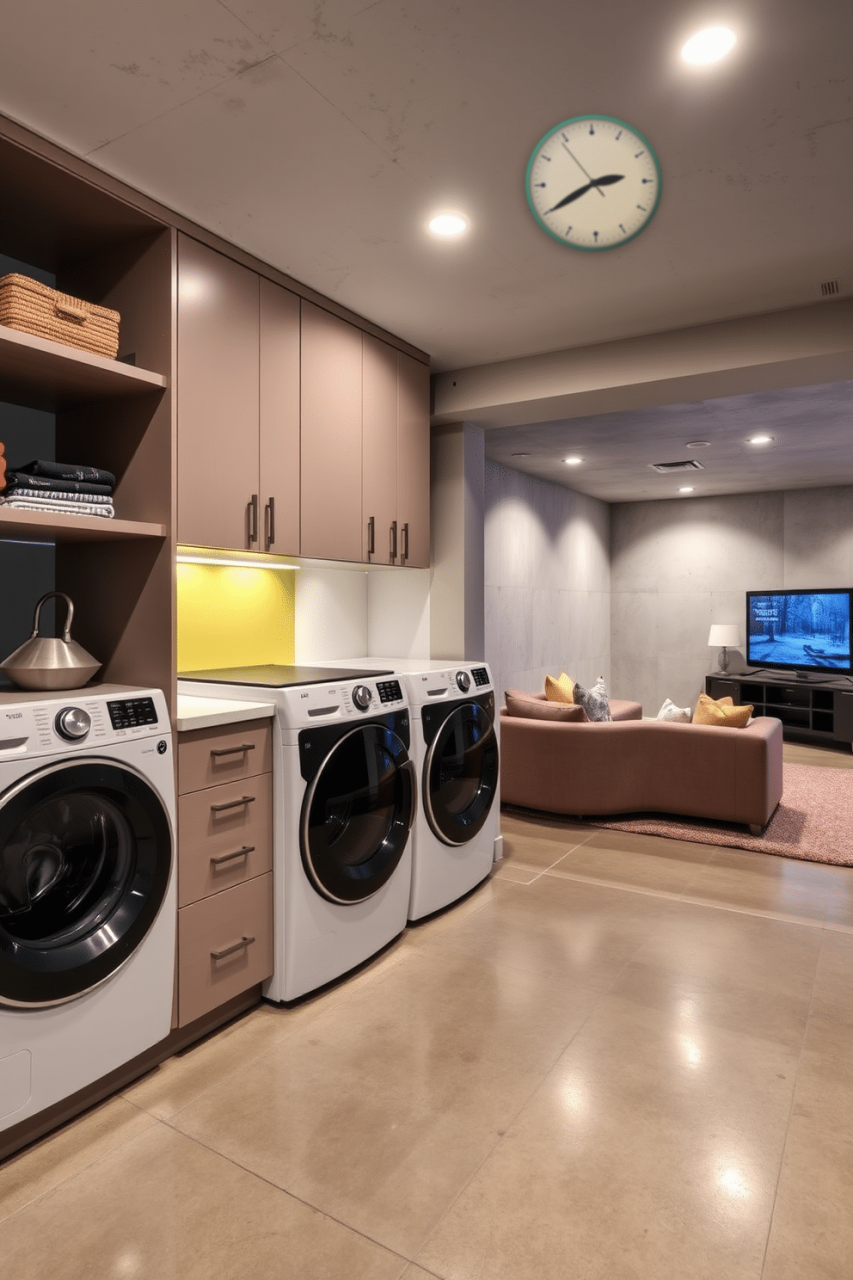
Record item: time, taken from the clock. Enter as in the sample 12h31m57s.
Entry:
2h39m54s
